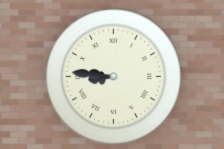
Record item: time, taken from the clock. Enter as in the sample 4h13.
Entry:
8h46
